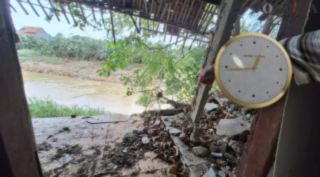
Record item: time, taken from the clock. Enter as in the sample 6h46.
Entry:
12h44
